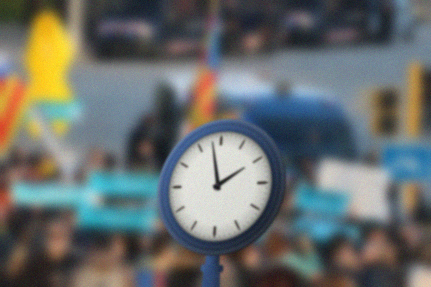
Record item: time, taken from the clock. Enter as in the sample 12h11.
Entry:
1h58
